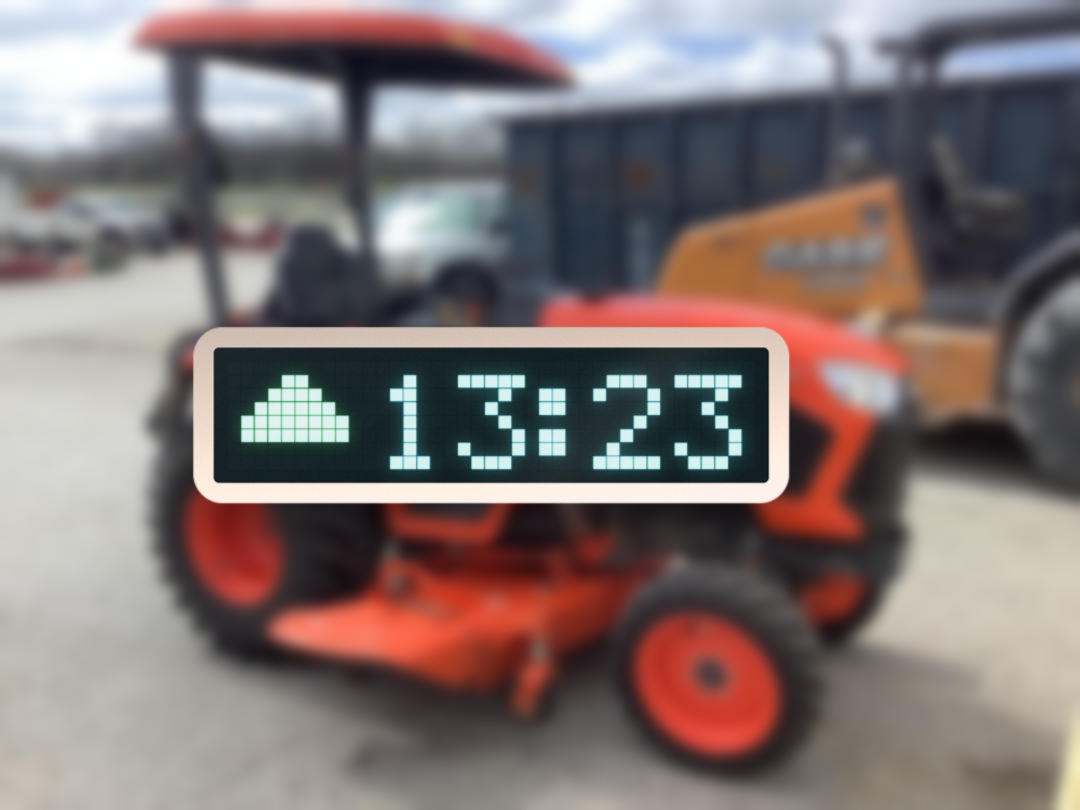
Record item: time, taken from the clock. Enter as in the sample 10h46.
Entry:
13h23
